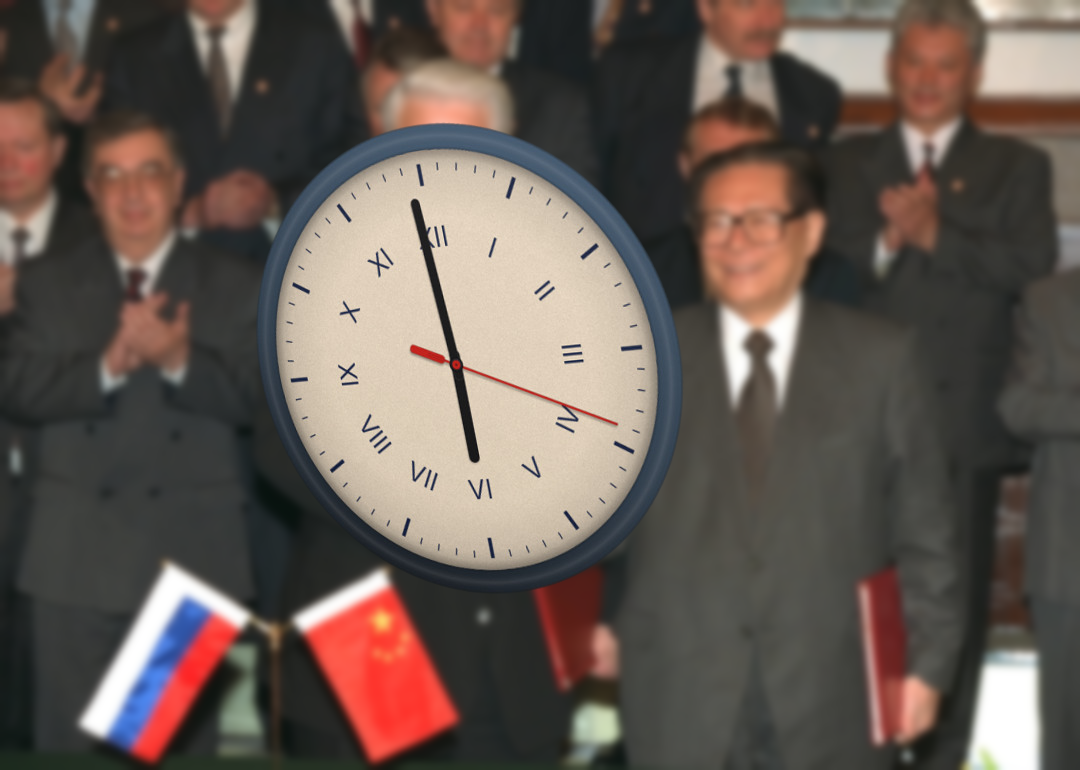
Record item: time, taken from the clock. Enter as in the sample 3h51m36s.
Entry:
5h59m19s
